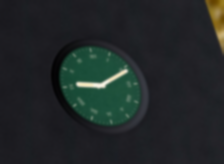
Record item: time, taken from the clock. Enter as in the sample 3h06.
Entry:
9h11
